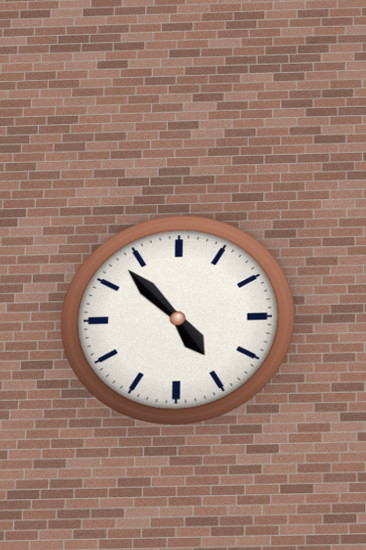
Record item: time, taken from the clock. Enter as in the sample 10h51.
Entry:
4h53
